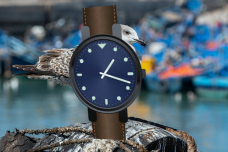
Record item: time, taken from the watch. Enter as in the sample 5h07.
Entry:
1h18
